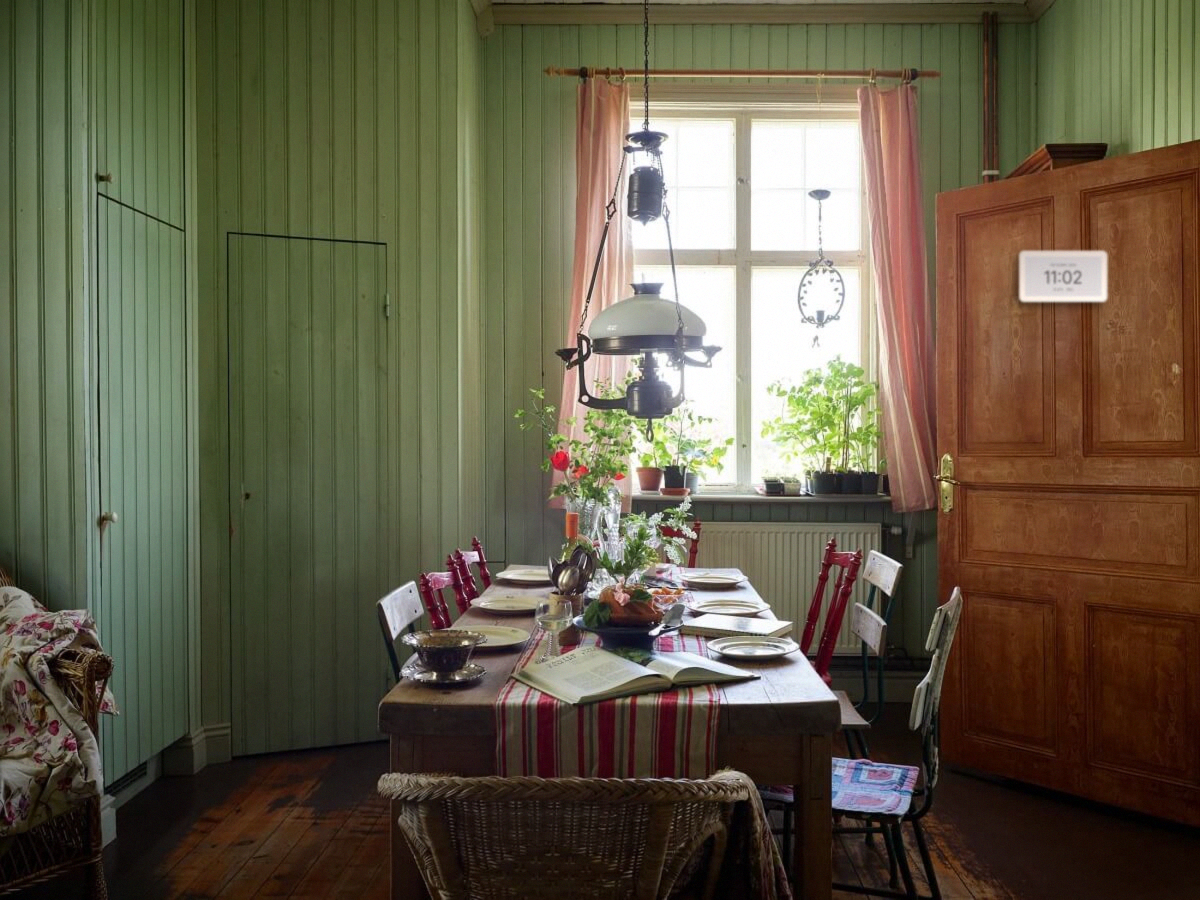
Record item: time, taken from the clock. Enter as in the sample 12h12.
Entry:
11h02
